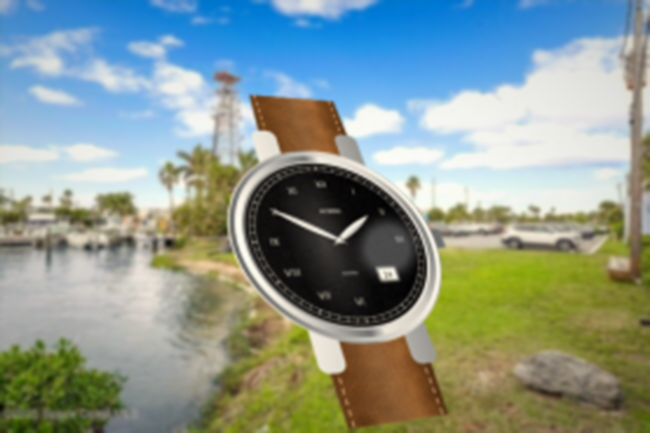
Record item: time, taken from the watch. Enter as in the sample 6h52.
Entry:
1h50
